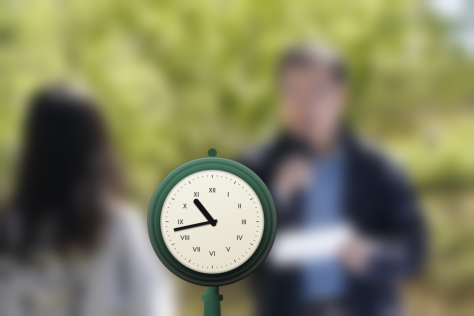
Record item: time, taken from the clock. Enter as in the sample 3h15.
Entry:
10h43
